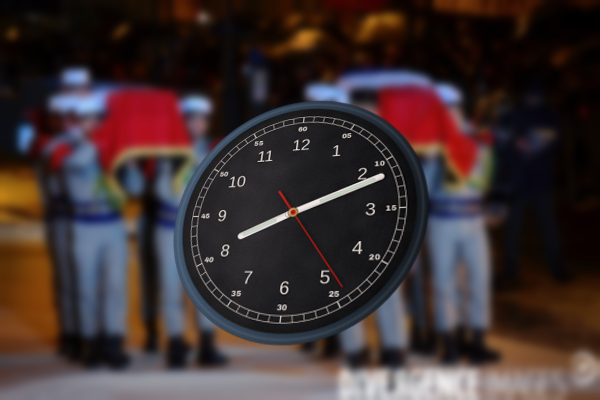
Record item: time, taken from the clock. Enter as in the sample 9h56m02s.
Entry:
8h11m24s
